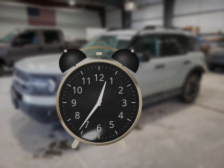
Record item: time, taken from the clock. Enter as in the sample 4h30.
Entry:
12h36
